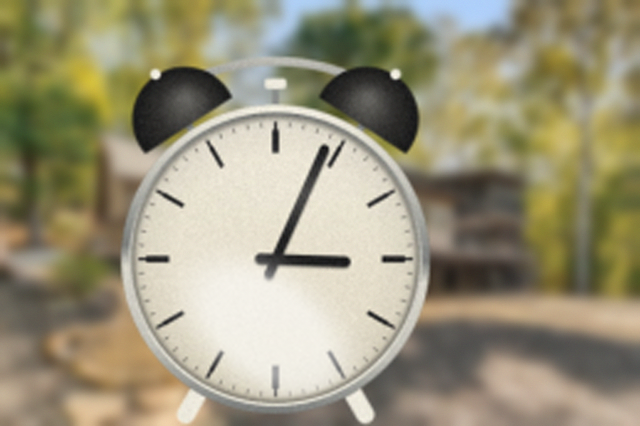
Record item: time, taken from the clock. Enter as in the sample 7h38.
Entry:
3h04
